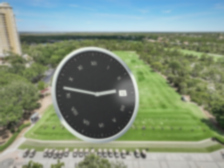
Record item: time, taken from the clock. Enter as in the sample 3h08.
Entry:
2h47
